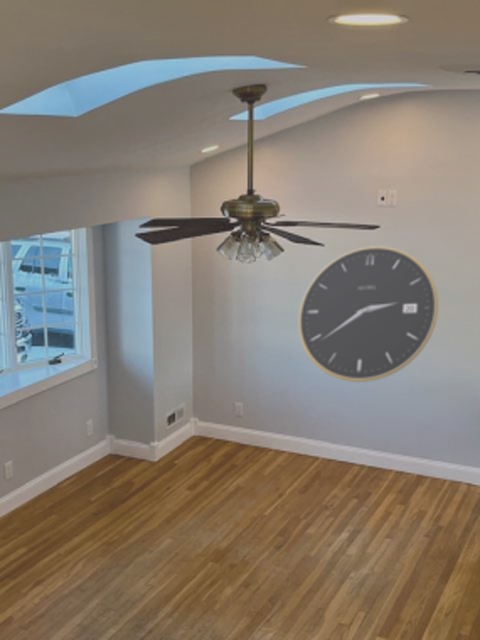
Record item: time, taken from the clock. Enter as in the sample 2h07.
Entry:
2h39
